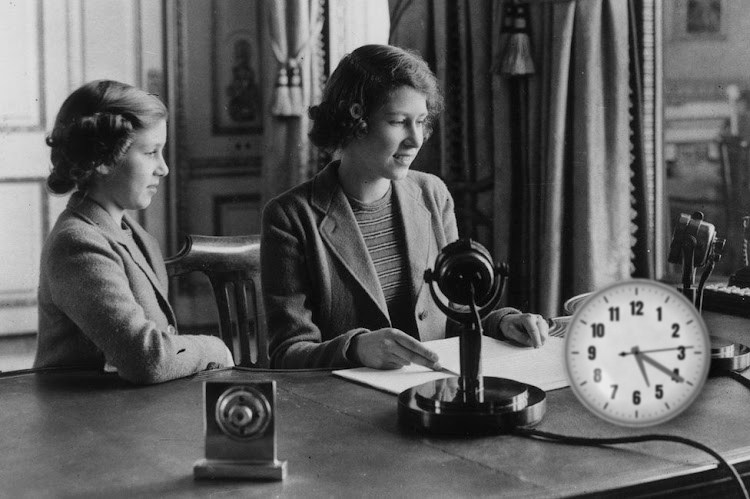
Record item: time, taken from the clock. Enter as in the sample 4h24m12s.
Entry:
5h20m14s
